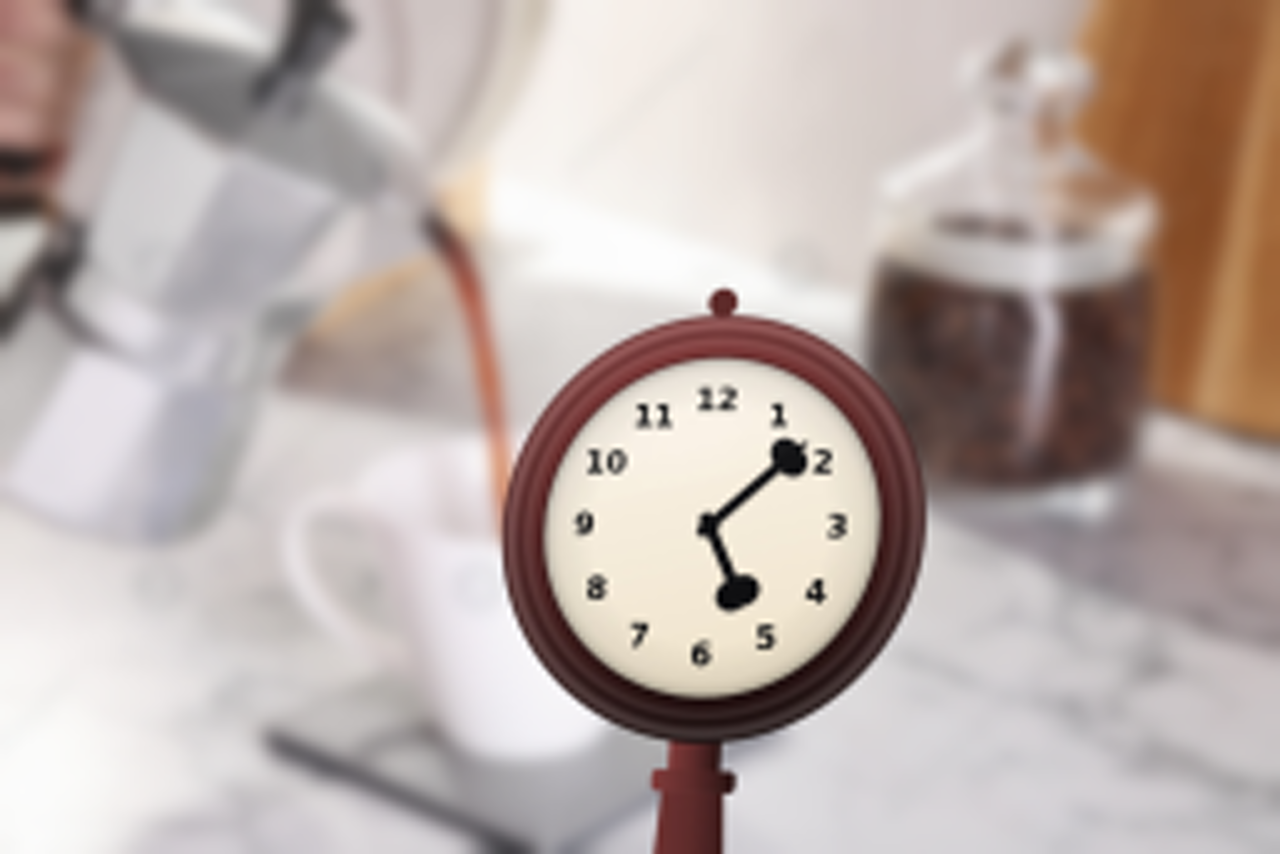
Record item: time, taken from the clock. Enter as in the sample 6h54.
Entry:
5h08
